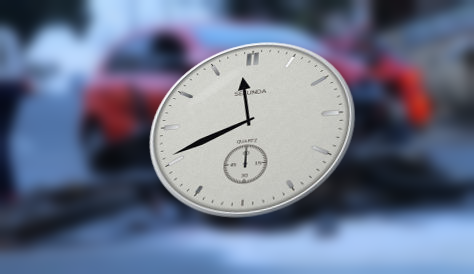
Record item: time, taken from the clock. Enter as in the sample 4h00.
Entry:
11h41
